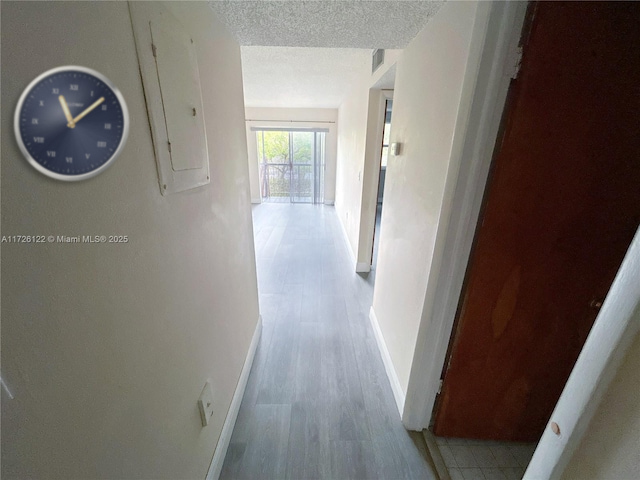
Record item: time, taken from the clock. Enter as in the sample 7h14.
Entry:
11h08
